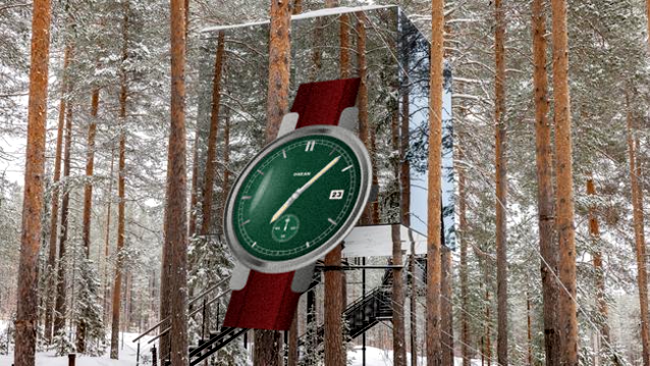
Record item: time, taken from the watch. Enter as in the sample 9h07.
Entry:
7h07
